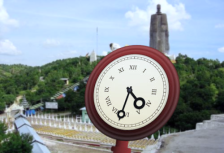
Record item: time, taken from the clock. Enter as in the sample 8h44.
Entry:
4h32
